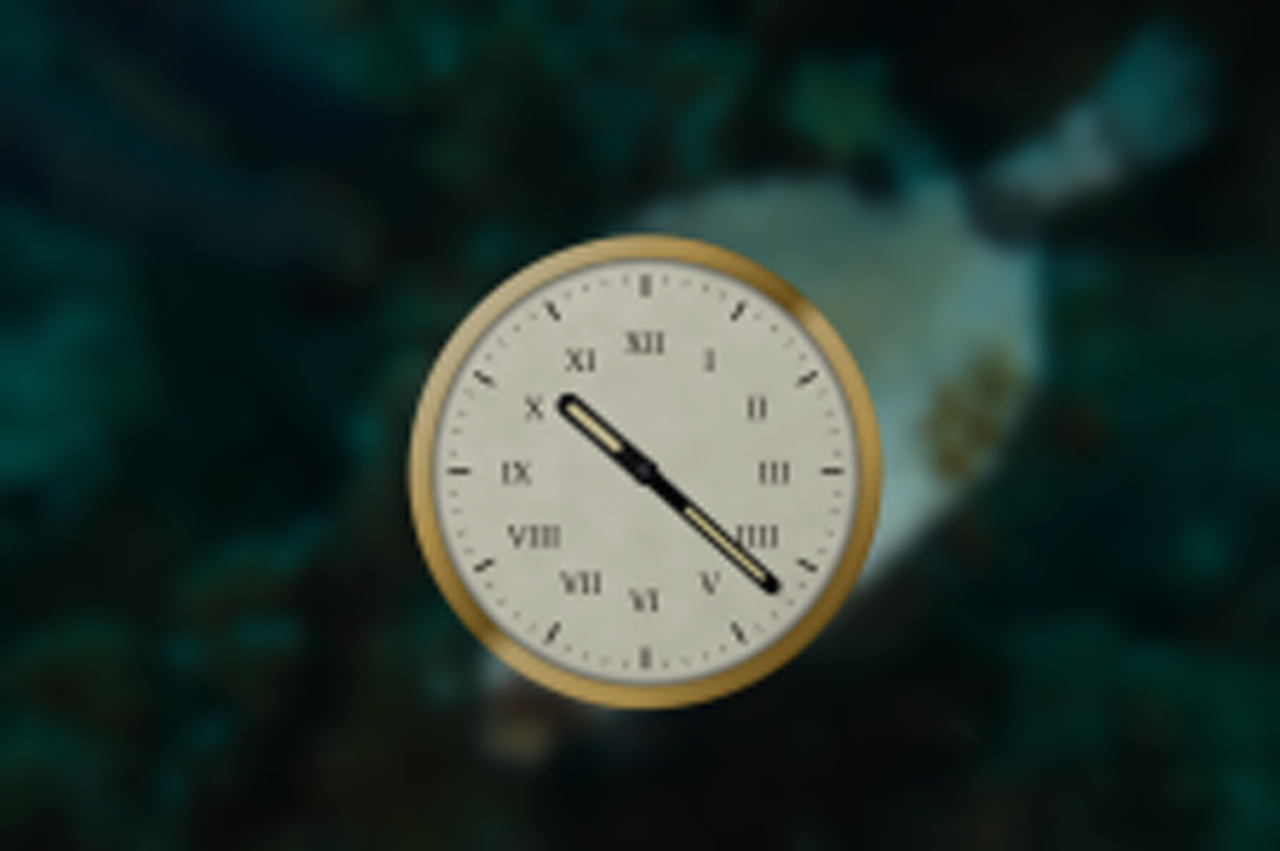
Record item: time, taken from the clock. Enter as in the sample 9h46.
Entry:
10h22
